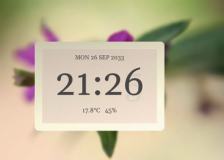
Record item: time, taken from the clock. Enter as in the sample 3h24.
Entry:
21h26
